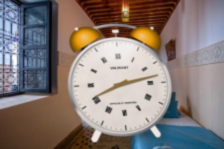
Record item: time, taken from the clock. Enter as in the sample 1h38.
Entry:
8h13
